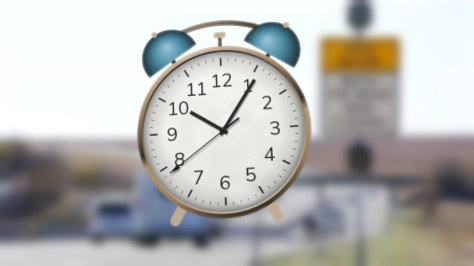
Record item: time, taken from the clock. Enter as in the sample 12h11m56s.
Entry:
10h05m39s
